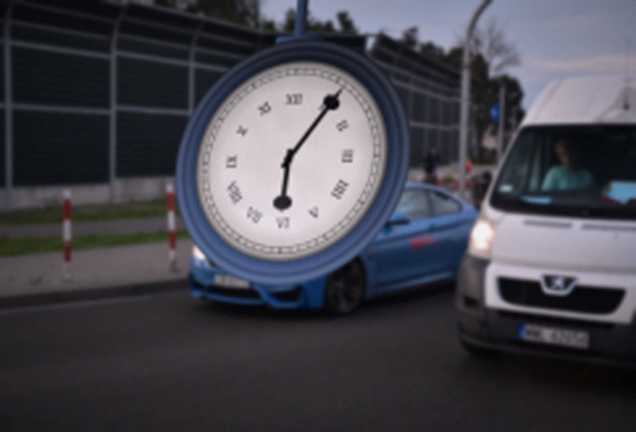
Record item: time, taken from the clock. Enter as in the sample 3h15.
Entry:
6h06
